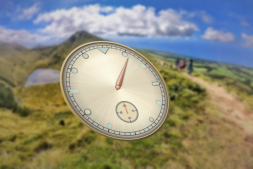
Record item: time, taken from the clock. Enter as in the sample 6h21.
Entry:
1h06
